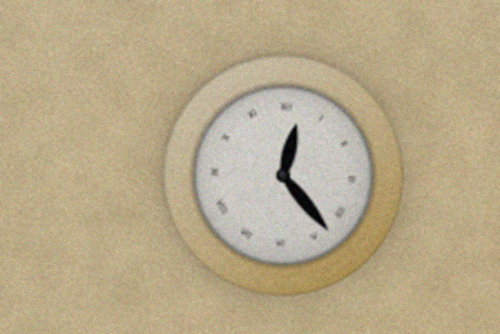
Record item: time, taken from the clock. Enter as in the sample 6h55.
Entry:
12h23
